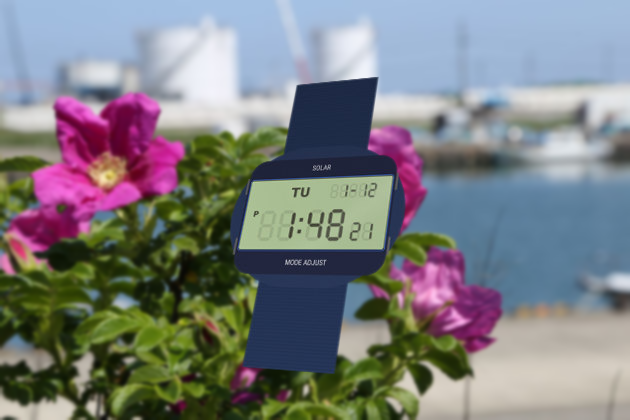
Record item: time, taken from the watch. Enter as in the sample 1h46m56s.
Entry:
1h48m21s
